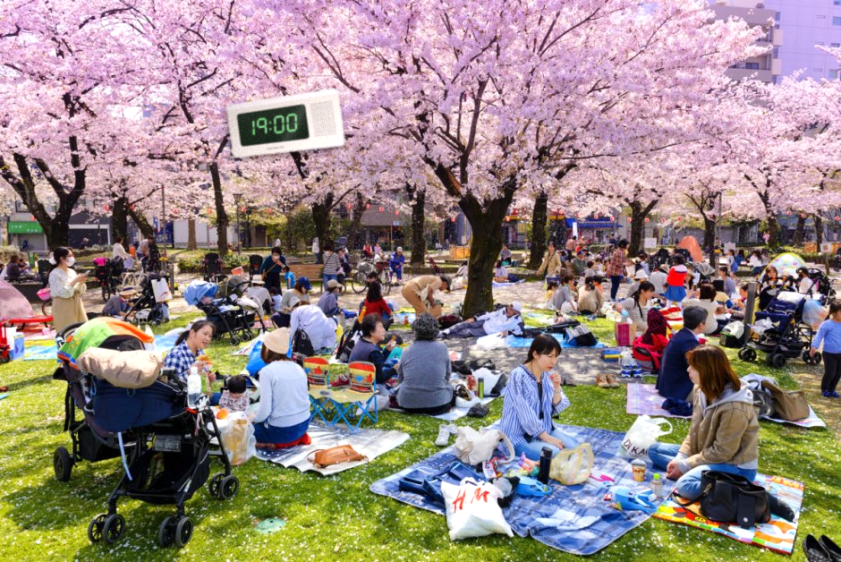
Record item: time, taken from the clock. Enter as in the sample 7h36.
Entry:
19h00
